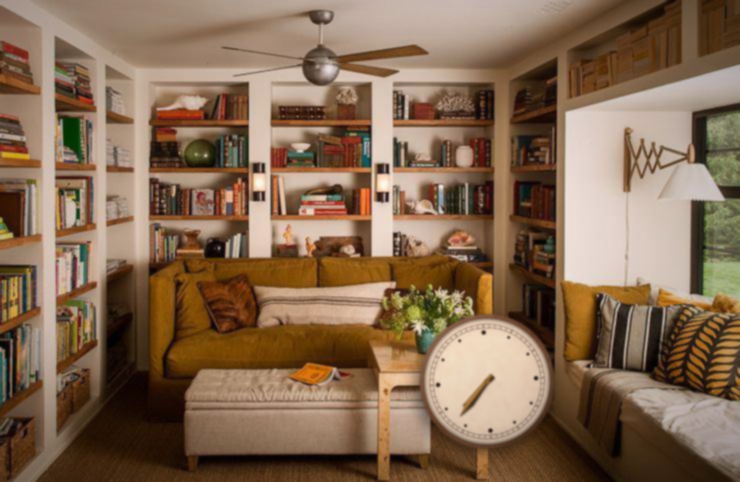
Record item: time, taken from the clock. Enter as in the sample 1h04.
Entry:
7h37
